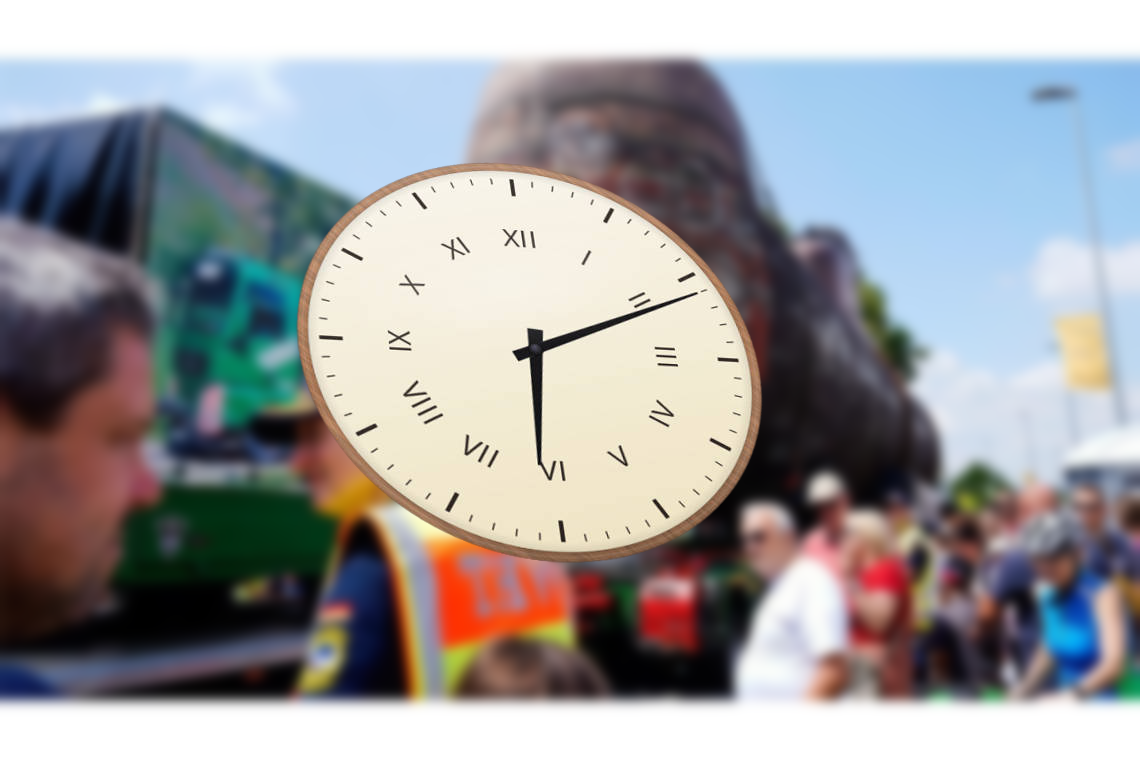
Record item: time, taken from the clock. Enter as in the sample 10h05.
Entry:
6h11
